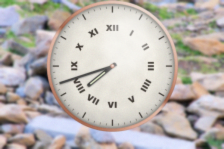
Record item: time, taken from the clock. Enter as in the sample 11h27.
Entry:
7h42
